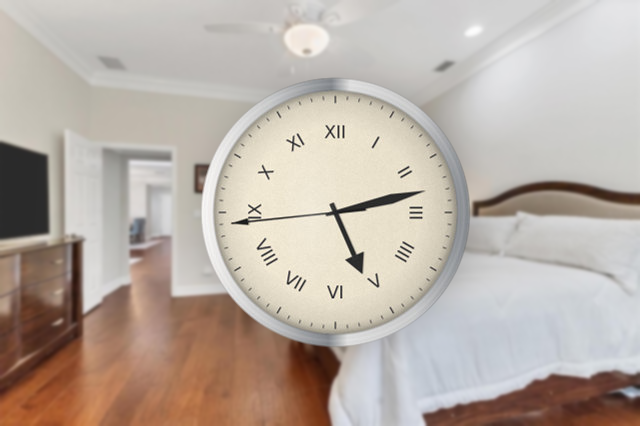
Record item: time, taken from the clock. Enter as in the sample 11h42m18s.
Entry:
5h12m44s
